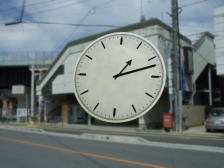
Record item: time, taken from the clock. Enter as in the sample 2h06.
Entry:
1h12
